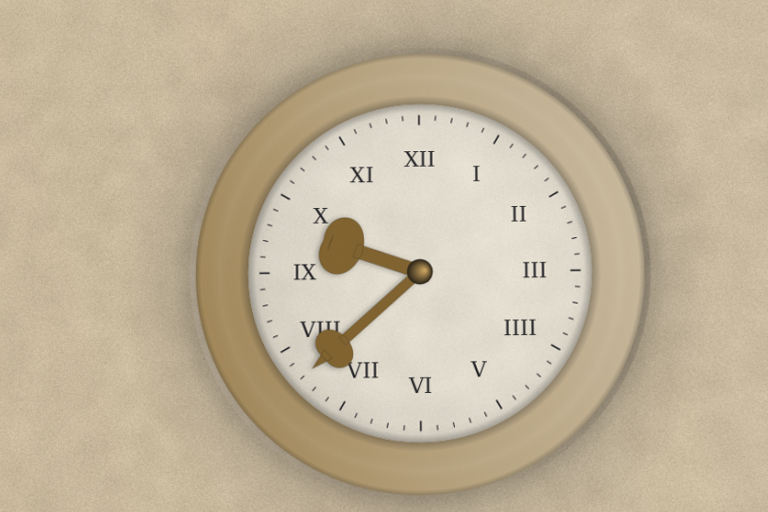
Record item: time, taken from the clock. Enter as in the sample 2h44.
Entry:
9h38
